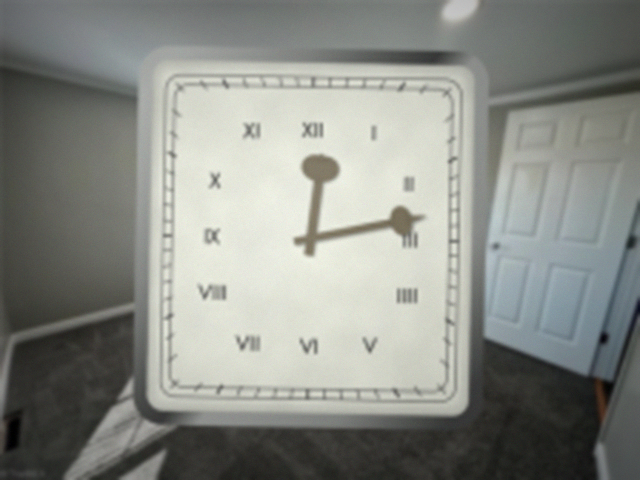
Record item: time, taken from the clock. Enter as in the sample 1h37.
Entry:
12h13
